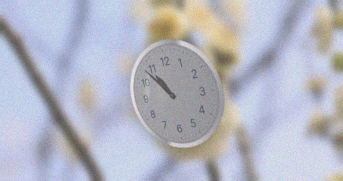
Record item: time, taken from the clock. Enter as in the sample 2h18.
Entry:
10h53
